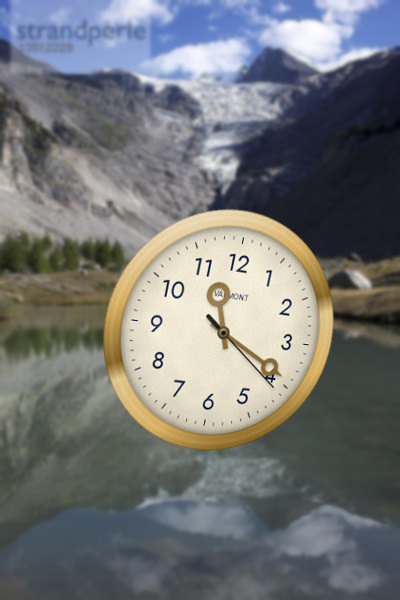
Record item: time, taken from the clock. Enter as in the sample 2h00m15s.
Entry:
11h19m21s
